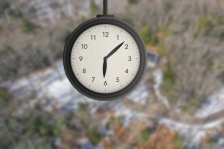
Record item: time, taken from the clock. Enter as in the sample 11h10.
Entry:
6h08
